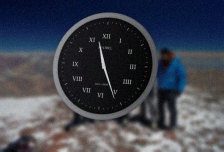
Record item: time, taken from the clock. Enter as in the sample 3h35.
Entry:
11h26
